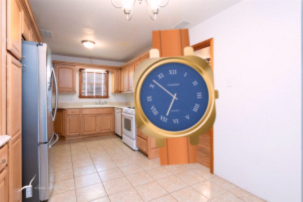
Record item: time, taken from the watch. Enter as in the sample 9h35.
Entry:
6h52
